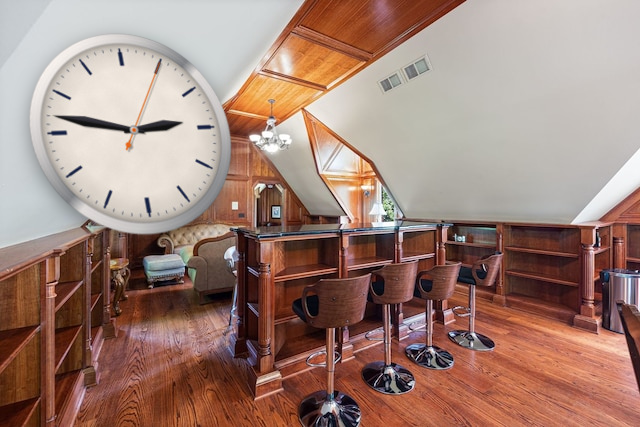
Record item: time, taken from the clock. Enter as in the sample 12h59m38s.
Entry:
2h47m05s
